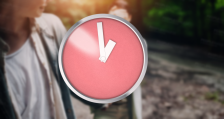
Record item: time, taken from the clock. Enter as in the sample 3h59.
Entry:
12h59
